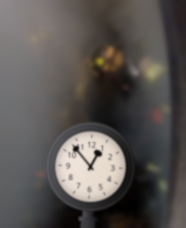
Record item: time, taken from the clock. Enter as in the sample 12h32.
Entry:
12h53
